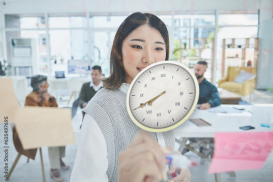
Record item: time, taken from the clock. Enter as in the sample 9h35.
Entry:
7h40
